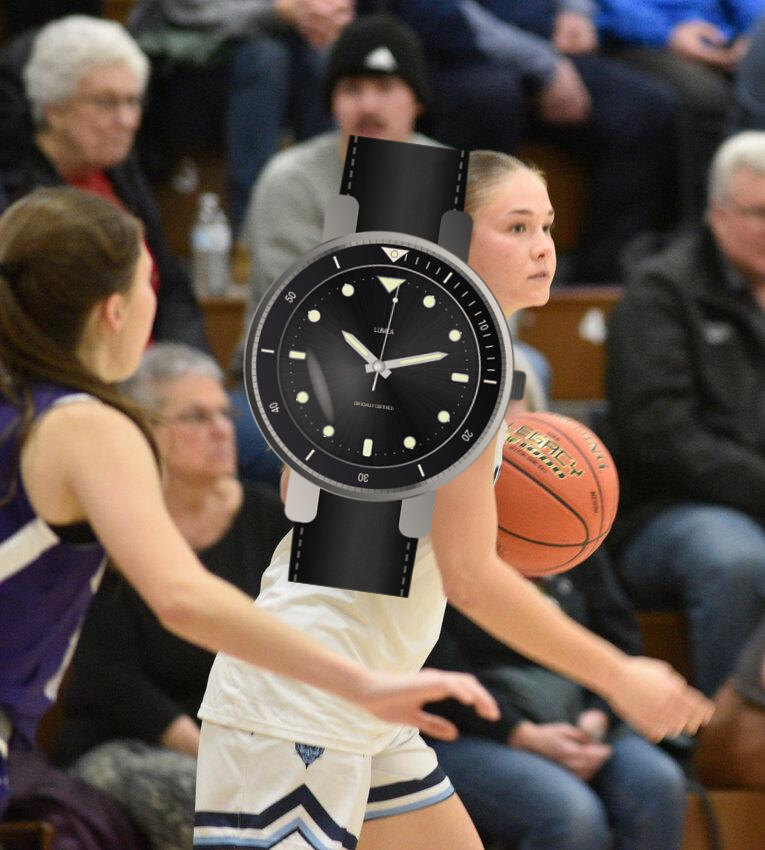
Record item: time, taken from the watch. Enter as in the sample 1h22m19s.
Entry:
10h12m01s
